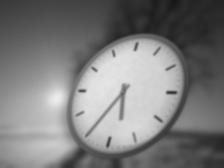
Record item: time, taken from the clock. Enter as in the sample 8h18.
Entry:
5h35
